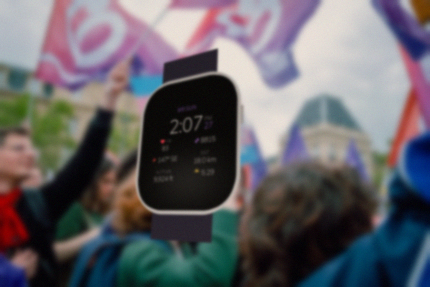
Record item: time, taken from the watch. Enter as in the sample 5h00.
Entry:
2h07
